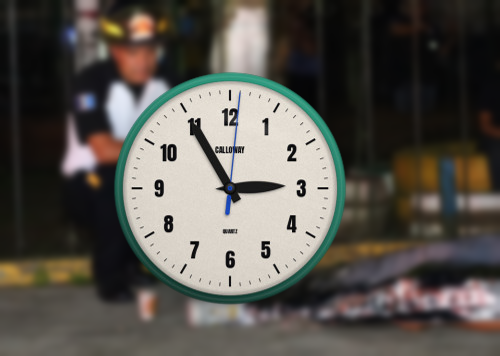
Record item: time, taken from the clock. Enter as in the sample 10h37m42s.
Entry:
2h55m01s
